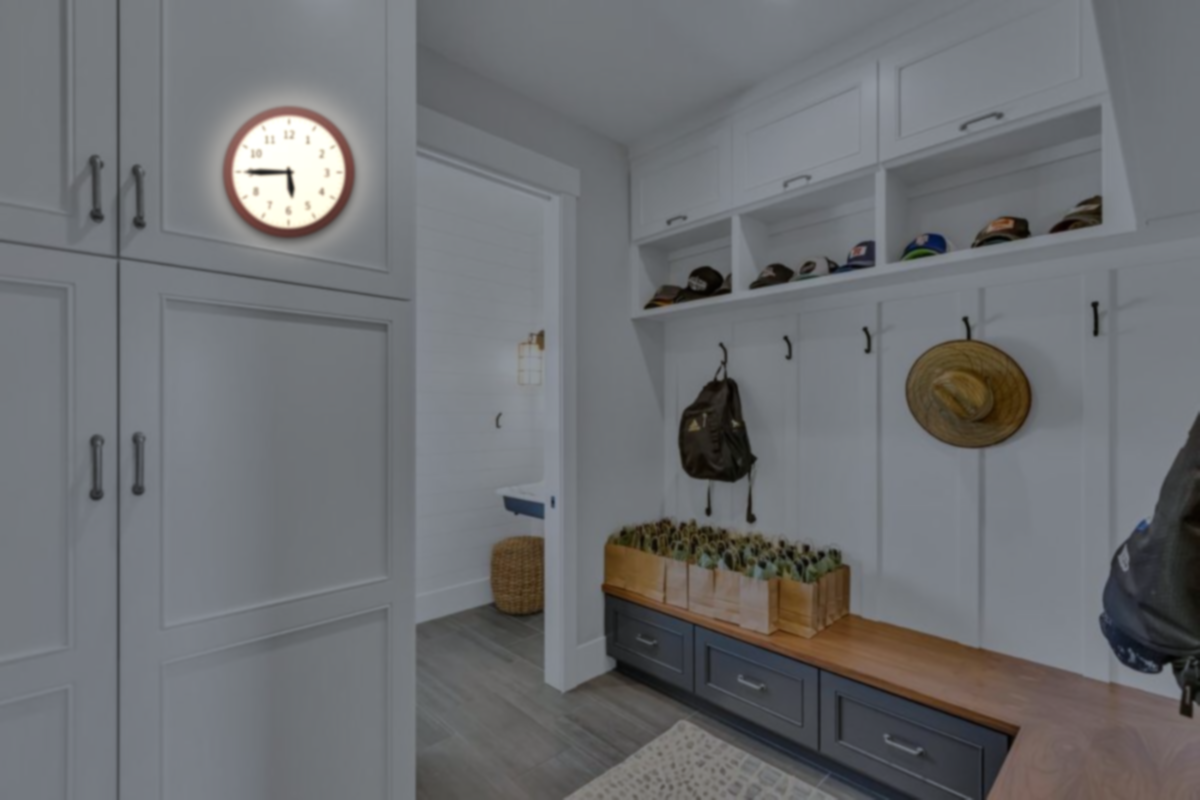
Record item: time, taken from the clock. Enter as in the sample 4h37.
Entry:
5h45
